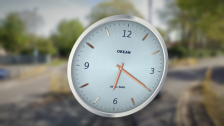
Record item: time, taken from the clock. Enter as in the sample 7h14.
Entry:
6h20
